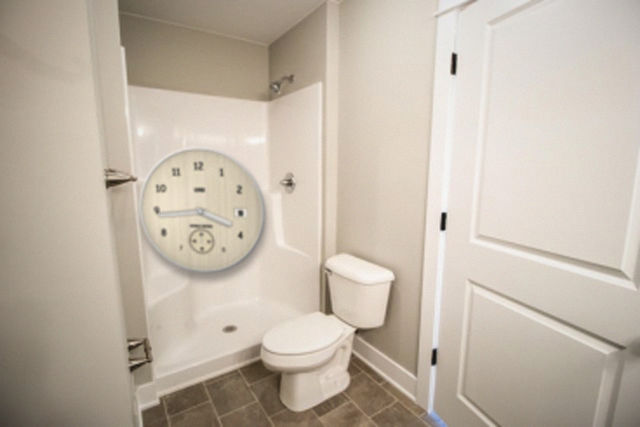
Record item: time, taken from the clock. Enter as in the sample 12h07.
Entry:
3h44
